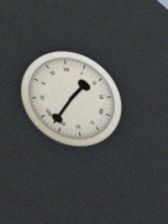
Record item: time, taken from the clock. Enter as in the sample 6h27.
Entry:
1h37
